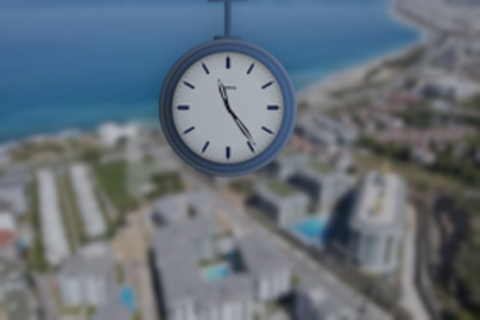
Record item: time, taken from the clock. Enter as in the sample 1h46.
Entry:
11h24
